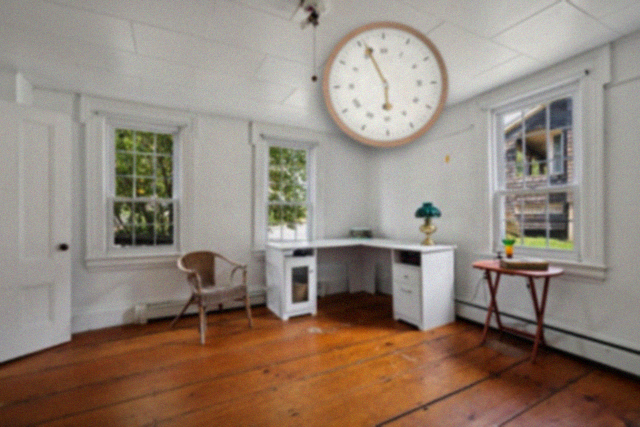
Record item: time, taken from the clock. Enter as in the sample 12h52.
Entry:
5h56
